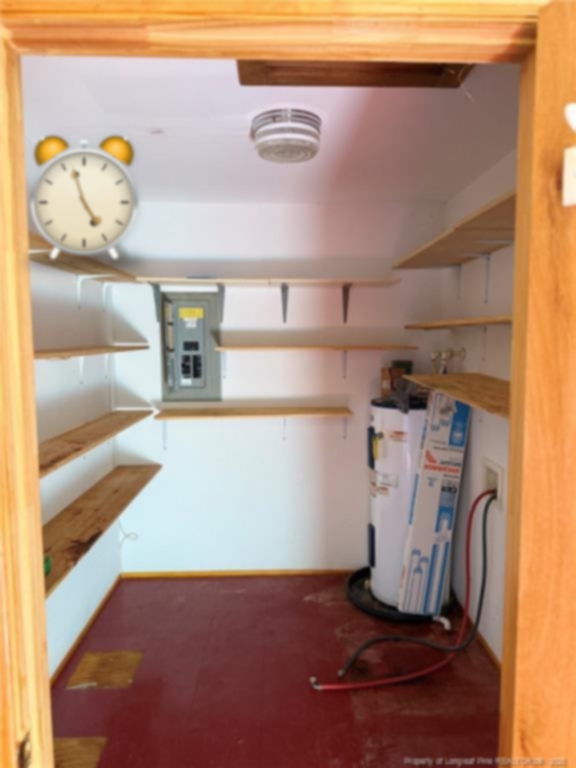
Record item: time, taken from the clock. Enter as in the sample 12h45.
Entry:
4h57
